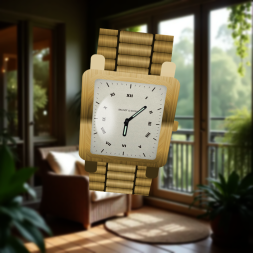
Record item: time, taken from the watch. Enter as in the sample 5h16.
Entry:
6h07
